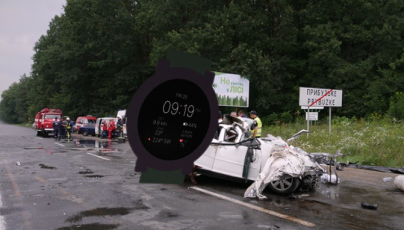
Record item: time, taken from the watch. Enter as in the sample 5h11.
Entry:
9h19
